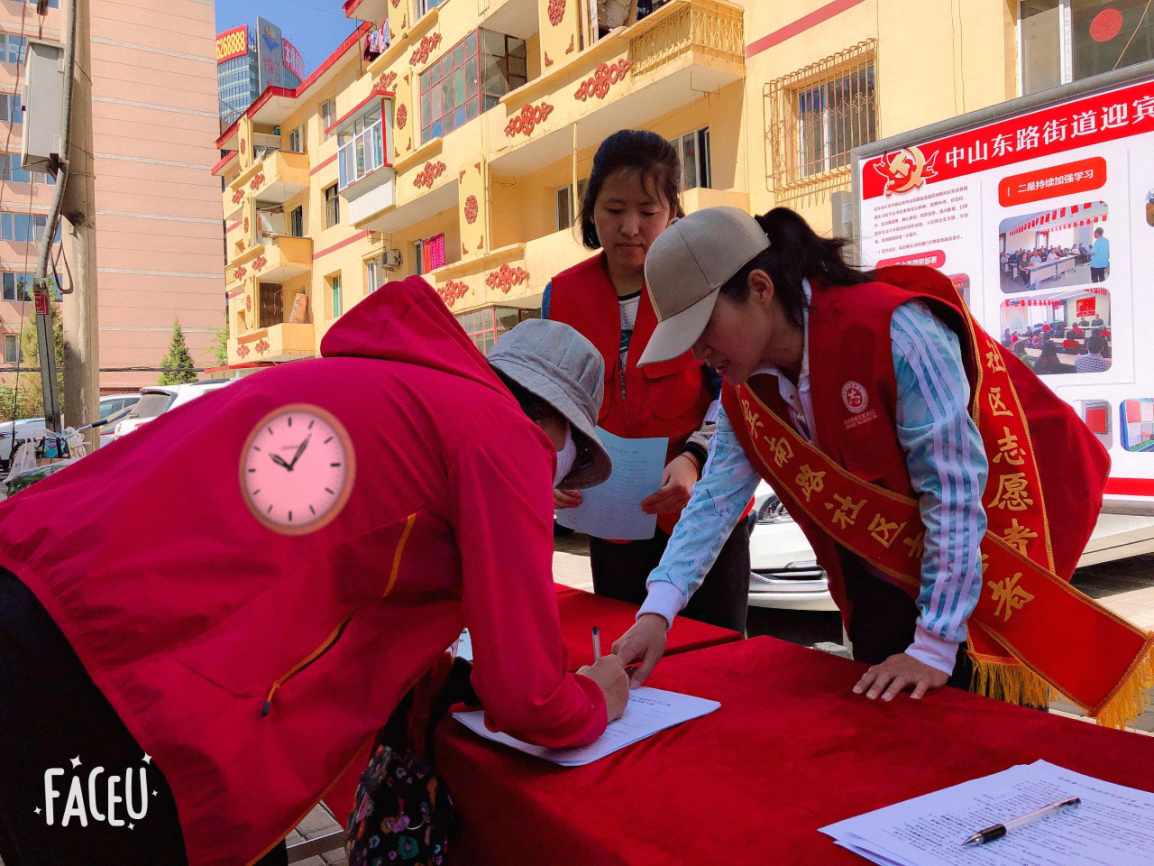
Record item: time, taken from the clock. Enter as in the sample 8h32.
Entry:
10h06
